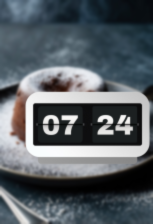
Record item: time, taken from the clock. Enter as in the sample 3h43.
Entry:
7h24
